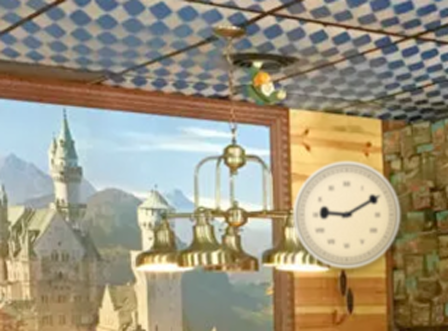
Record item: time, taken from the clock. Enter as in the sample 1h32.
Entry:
9h10
